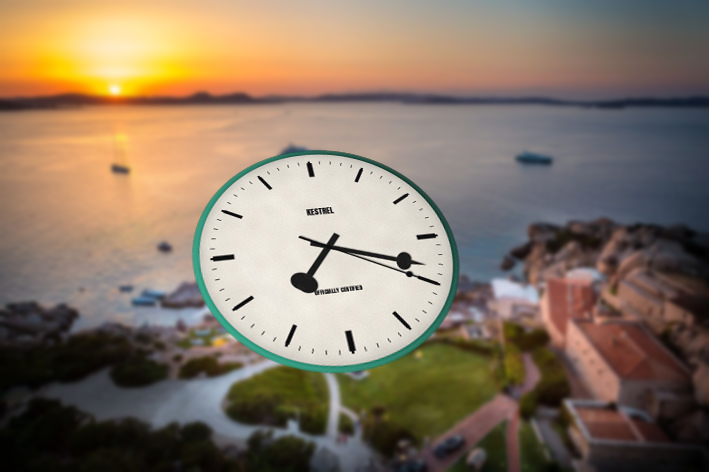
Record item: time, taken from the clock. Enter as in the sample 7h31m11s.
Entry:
7h18m20s
